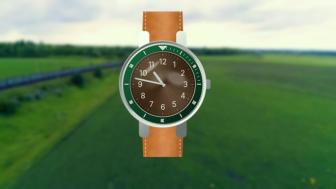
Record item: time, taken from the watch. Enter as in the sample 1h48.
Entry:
10h47
